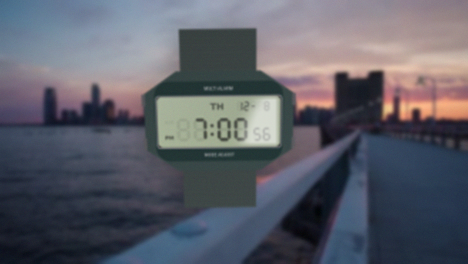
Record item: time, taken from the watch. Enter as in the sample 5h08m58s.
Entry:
7h00m56s
